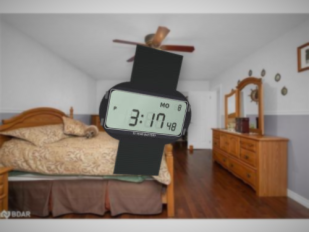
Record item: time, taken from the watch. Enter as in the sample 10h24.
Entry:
3h17
